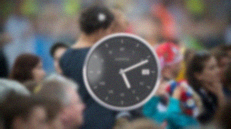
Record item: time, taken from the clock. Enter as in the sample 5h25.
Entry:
5h11
